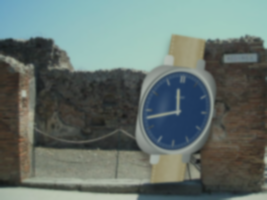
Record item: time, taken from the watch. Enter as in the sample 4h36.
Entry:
11h43
